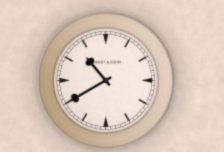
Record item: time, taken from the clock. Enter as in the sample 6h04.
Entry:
10h40
